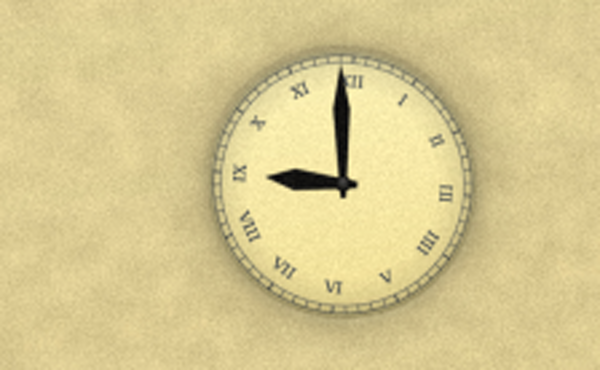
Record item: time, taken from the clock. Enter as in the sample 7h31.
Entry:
8h59
